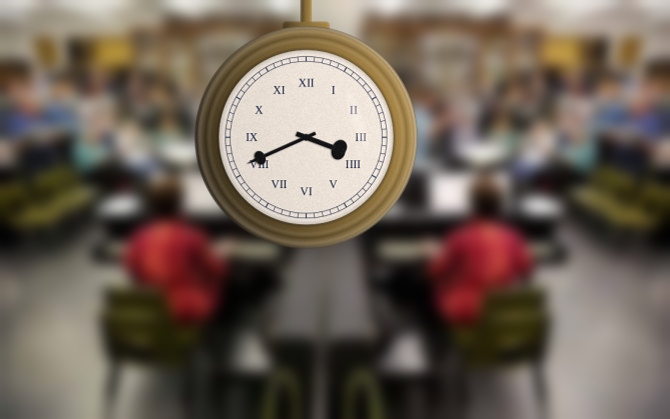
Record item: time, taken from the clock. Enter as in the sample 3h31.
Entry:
3h41
